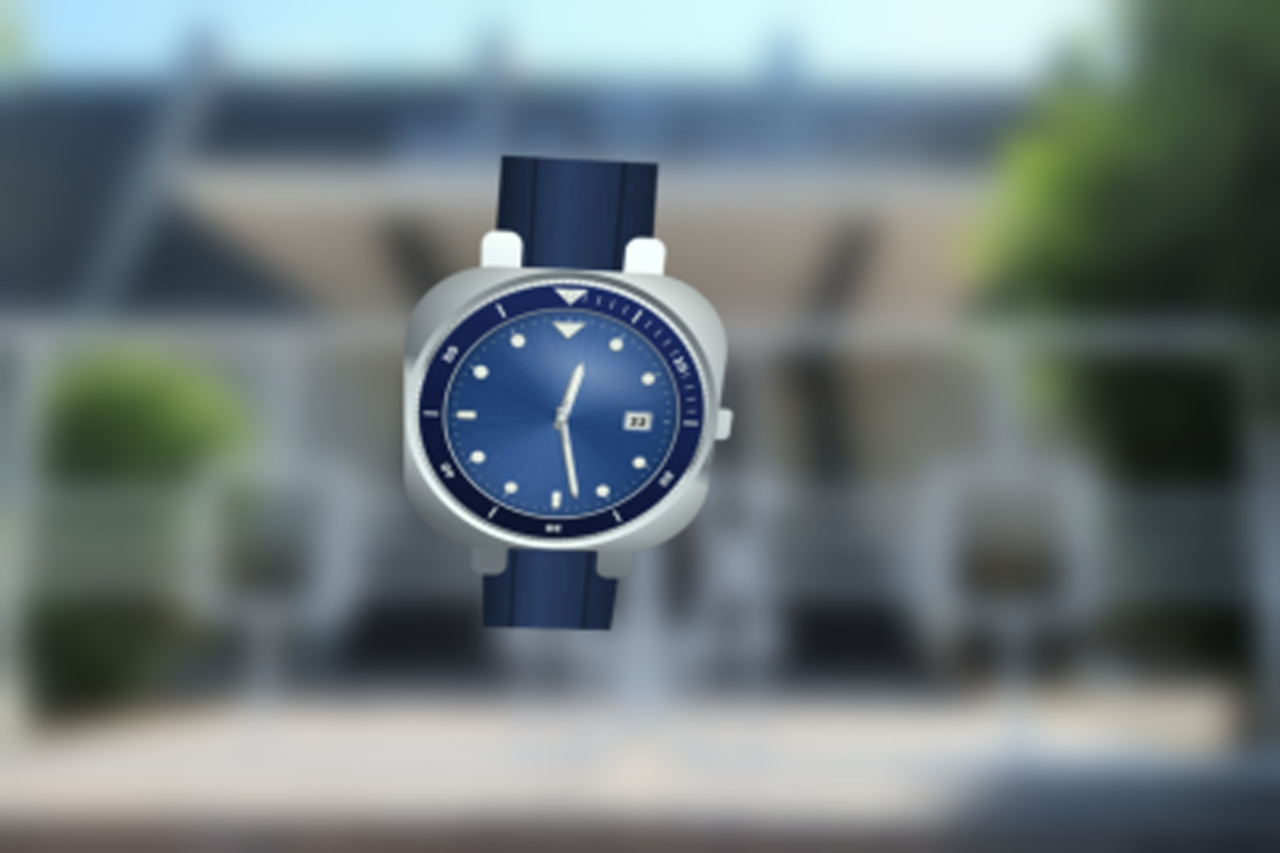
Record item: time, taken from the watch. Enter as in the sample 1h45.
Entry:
12h28
